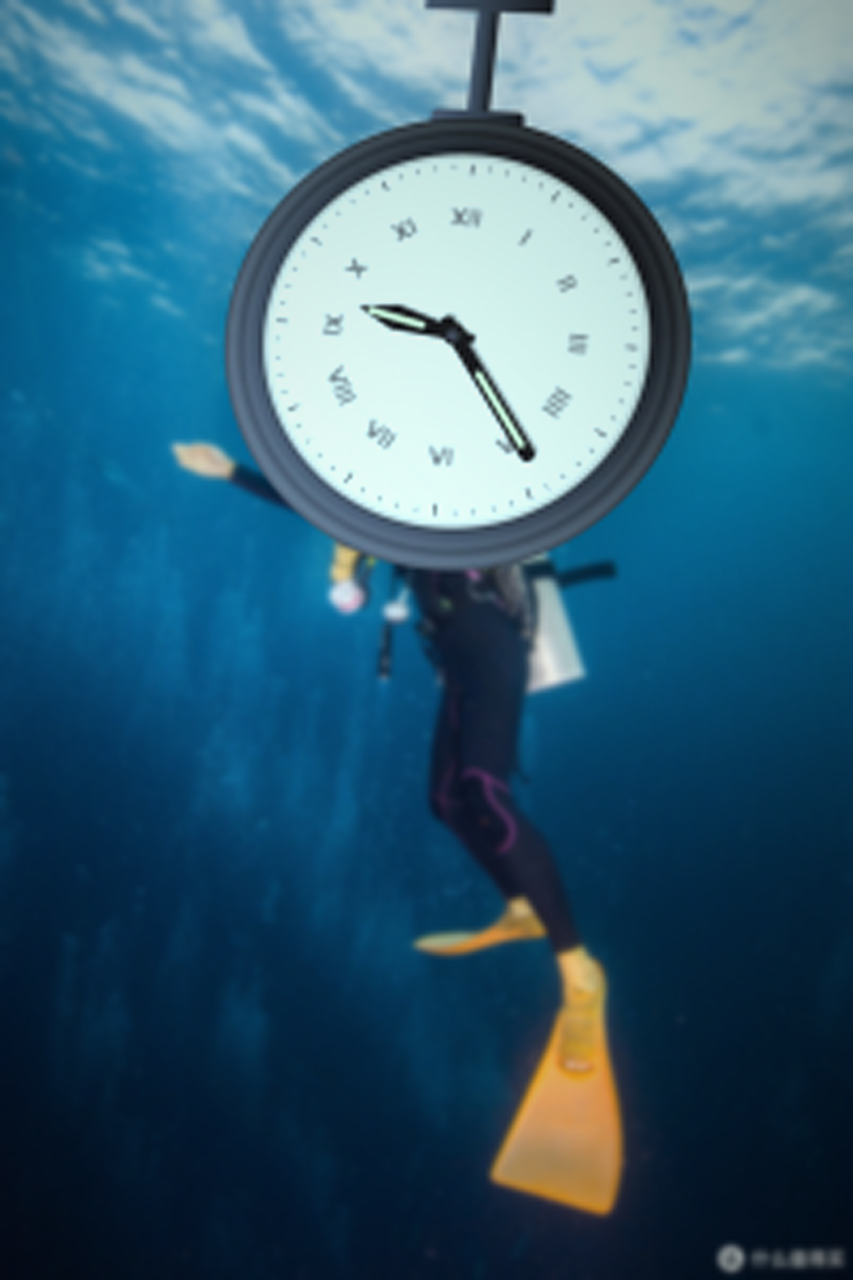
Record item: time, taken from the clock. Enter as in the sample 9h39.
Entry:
9h24
